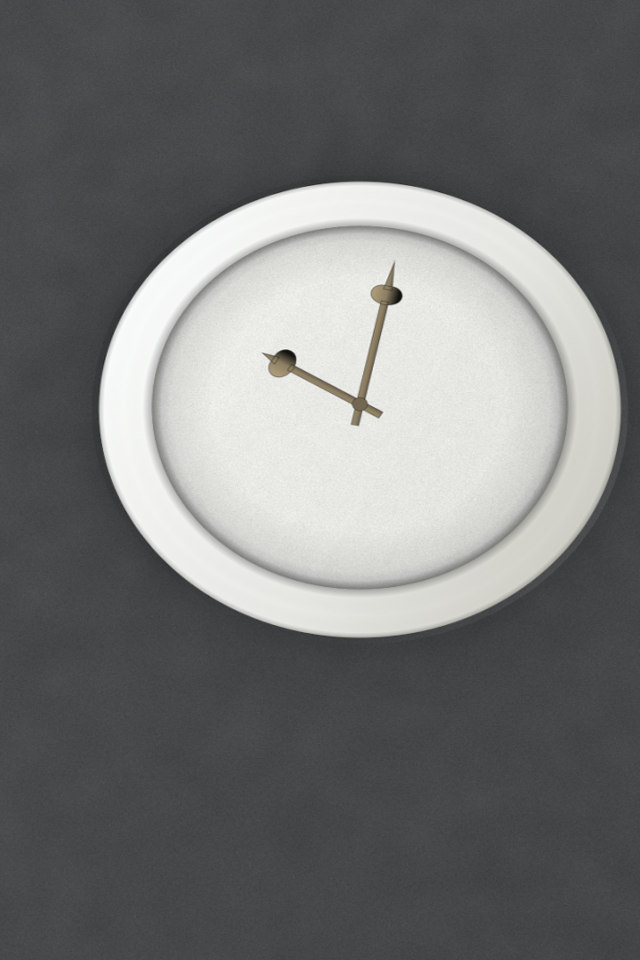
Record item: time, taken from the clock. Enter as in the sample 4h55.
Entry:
10h02
